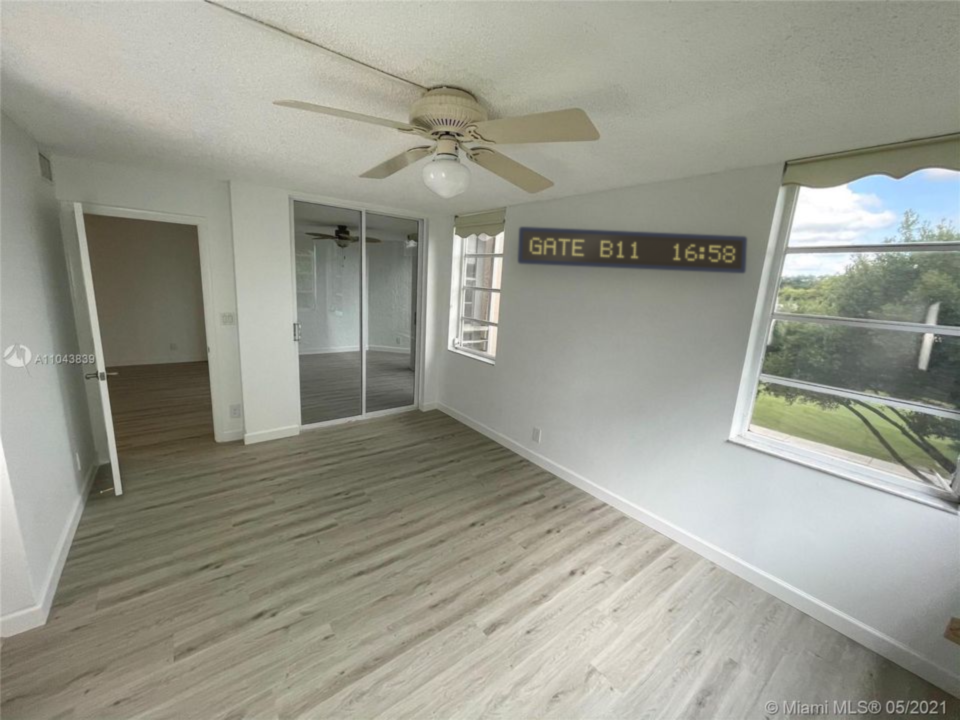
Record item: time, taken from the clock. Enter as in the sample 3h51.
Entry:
16h58
